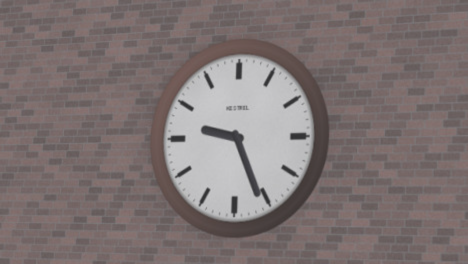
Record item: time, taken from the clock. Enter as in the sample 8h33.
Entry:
9h26
